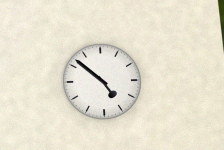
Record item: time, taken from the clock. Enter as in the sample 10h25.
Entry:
4h52
